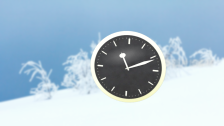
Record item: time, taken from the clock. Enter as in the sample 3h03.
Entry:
11h11
